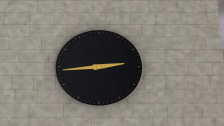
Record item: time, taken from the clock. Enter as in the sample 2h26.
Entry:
2h44
